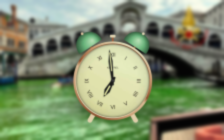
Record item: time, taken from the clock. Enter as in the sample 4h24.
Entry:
6h59
